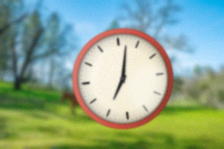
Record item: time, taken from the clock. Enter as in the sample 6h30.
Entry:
7h02
